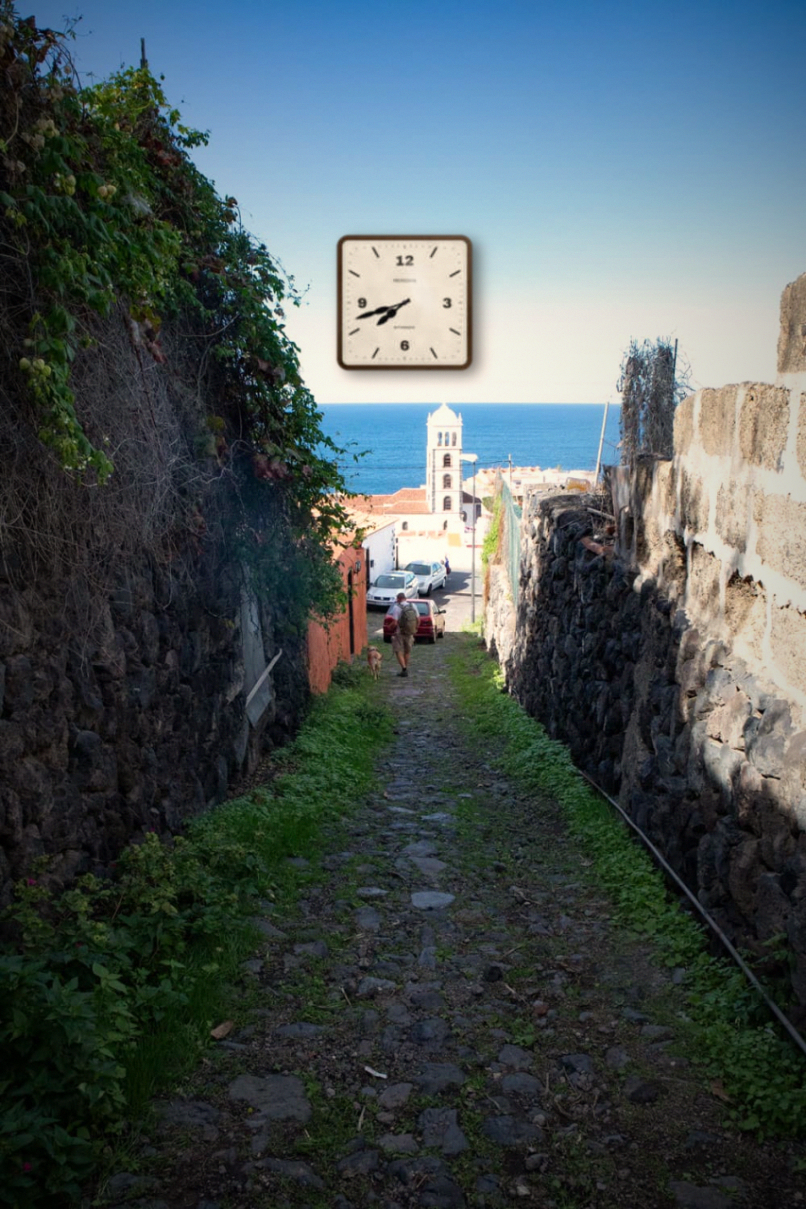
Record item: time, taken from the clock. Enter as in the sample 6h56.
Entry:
7h42
